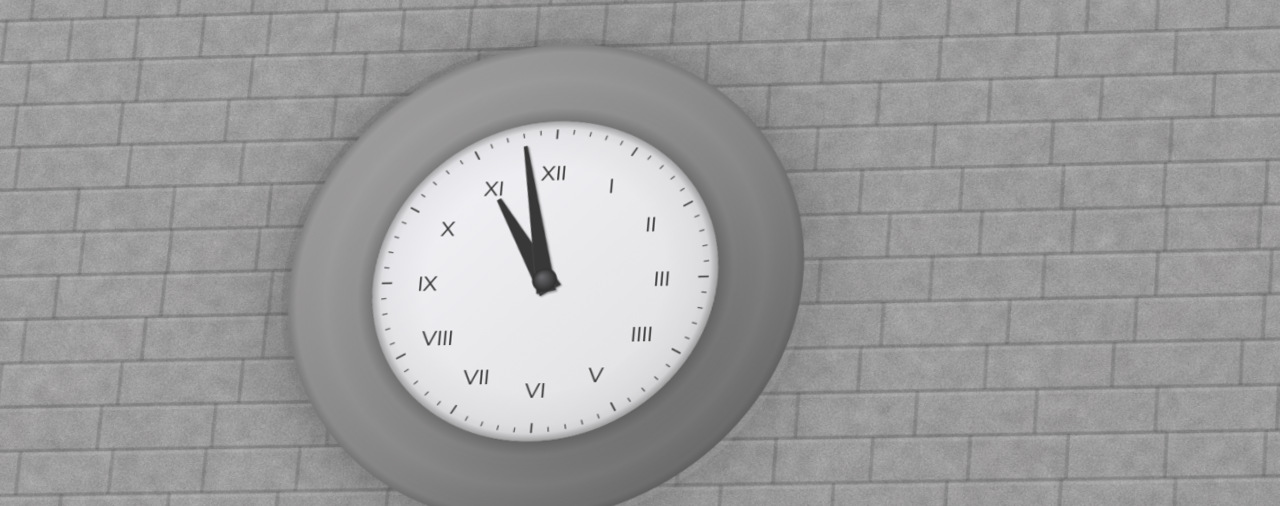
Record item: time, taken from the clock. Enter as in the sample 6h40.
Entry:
10h58
